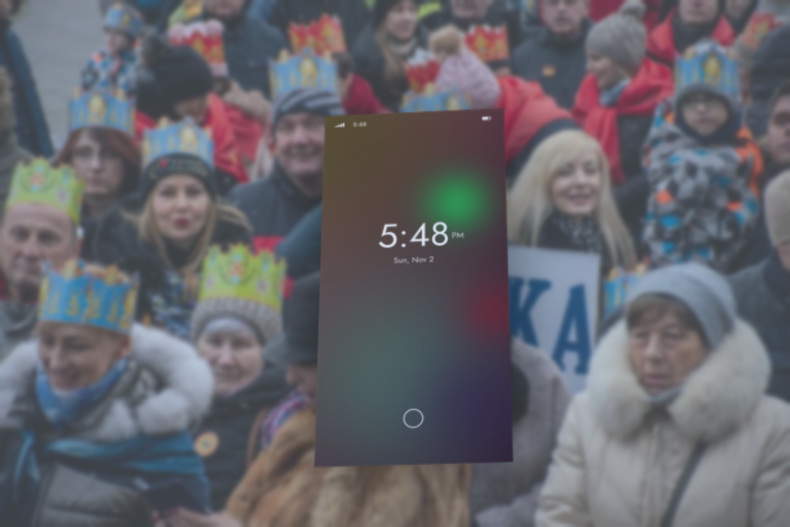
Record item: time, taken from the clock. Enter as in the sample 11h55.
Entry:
5h48
